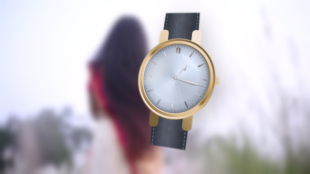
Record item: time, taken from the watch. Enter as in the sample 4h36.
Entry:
1h17
